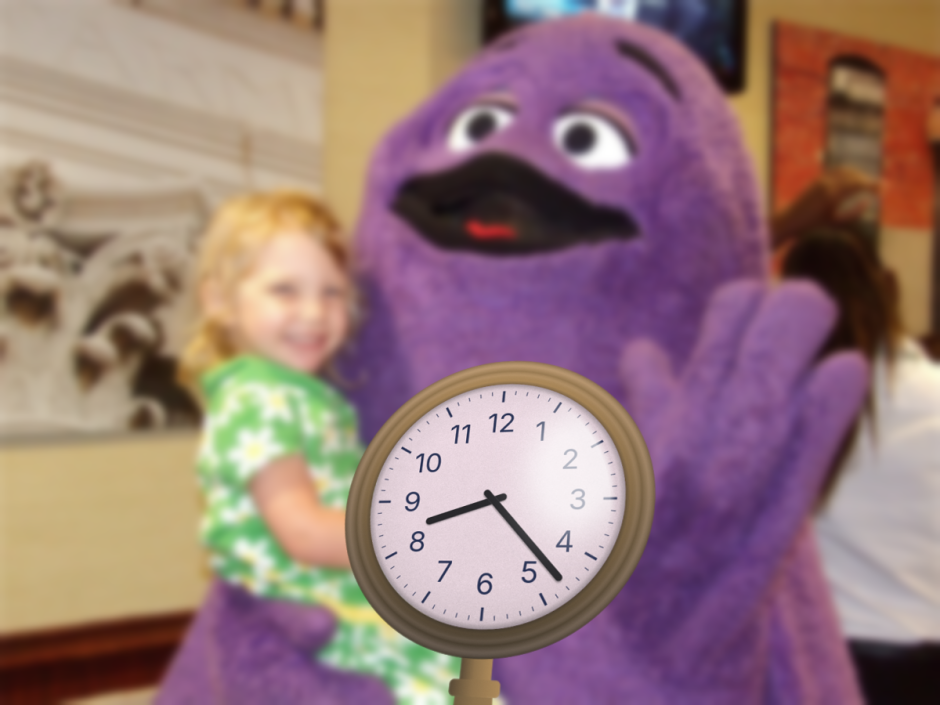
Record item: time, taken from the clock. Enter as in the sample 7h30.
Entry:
8h23
